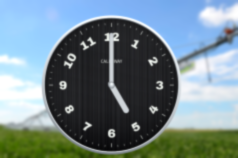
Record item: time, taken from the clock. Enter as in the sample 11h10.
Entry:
5h00
